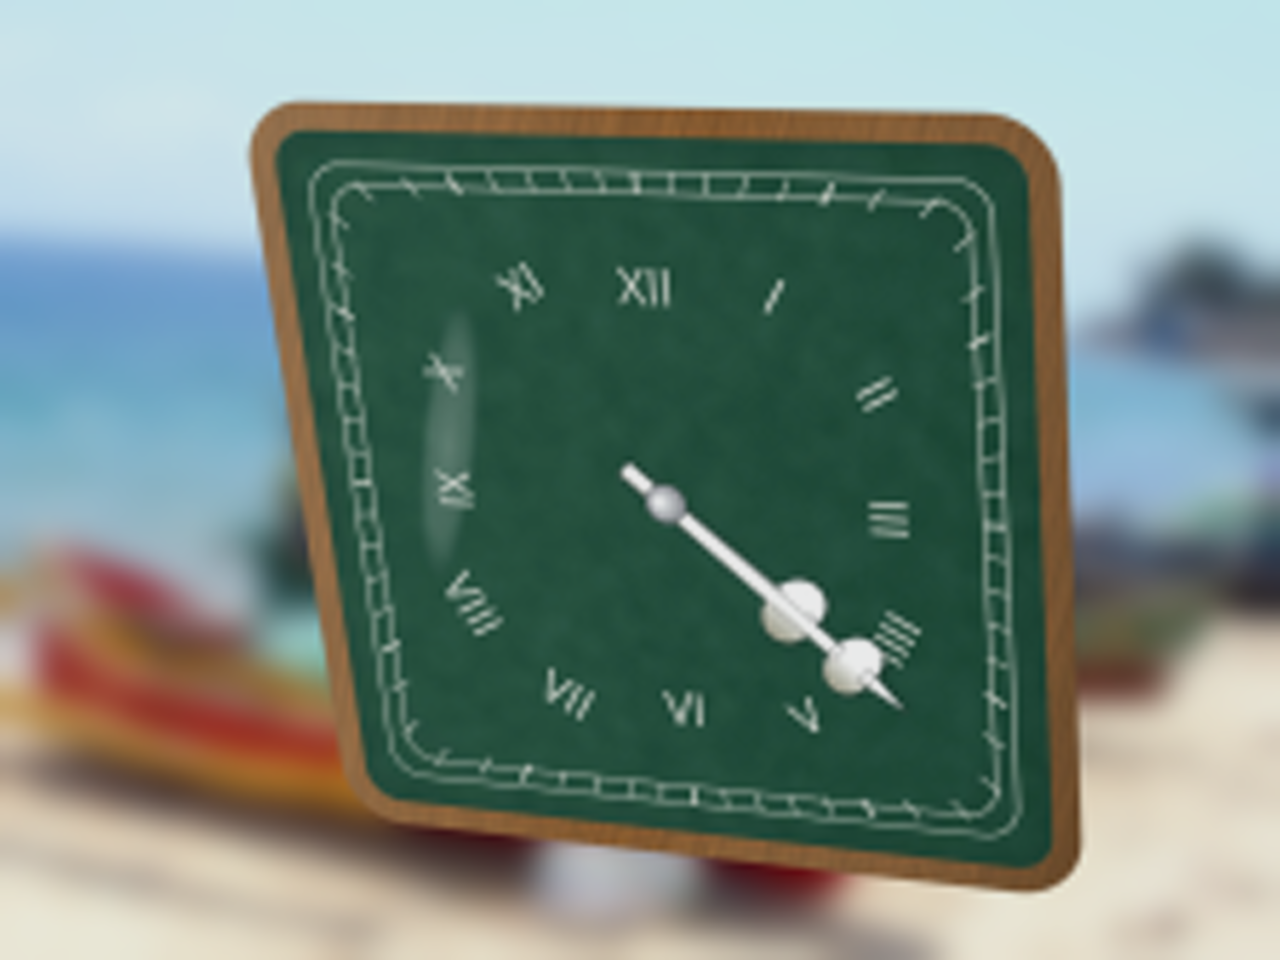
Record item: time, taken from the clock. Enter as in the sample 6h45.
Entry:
4h22
